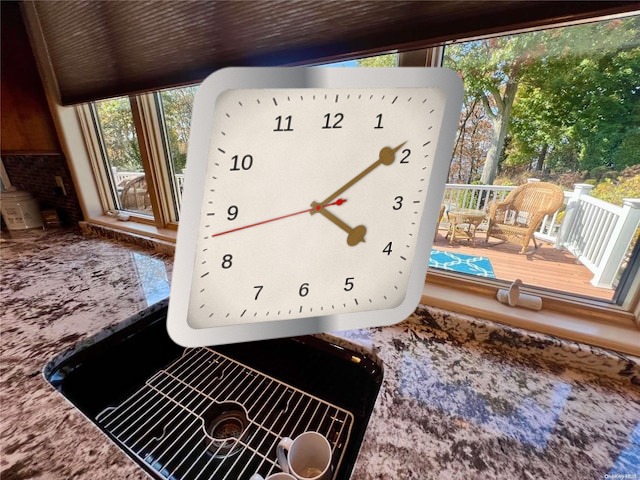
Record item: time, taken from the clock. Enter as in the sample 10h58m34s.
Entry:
4h08m43s
